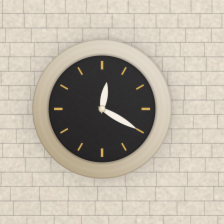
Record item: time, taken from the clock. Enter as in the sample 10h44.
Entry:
12h20
